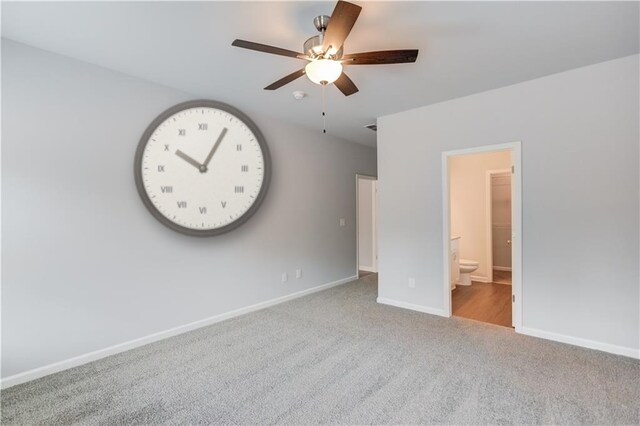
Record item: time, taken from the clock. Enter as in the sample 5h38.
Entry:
10h05
